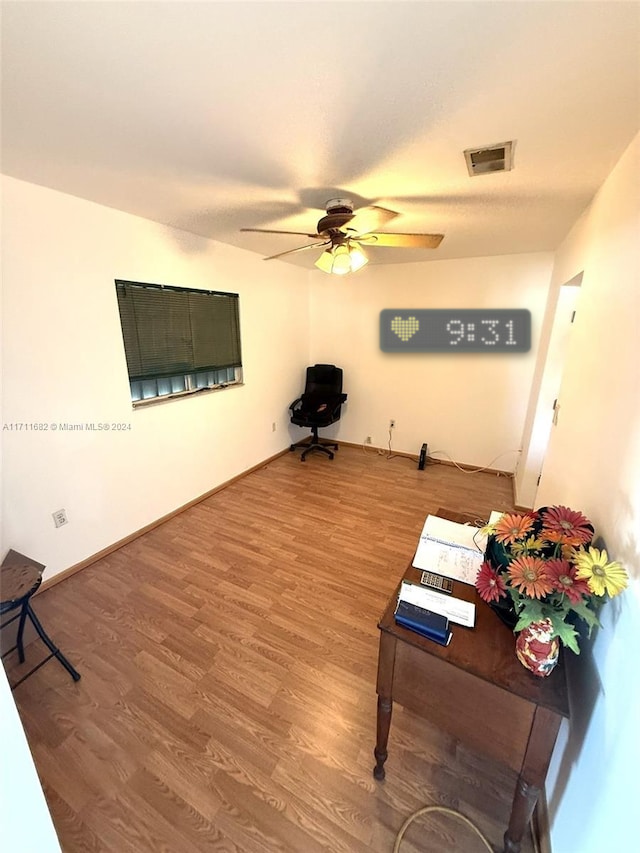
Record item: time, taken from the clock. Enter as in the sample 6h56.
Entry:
9h31
